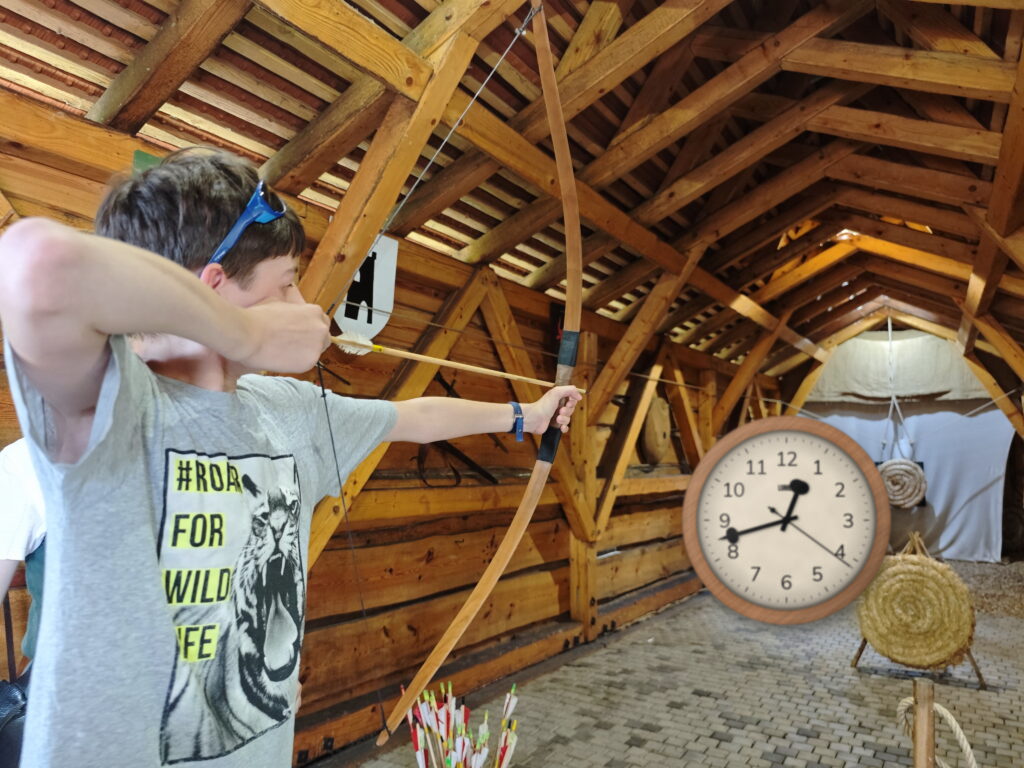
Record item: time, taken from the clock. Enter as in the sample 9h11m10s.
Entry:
12h42m21s
